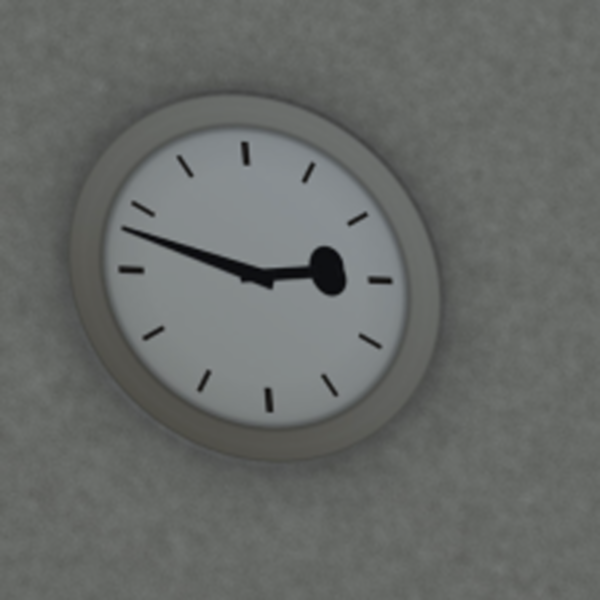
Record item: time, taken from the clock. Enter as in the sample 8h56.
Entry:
2h48
